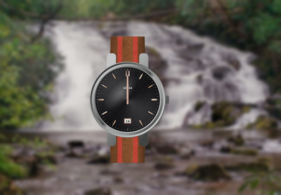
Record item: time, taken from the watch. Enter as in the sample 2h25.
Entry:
12h00
